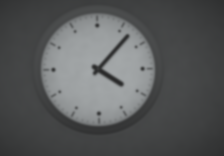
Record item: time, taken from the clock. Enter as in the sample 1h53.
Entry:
4h07
